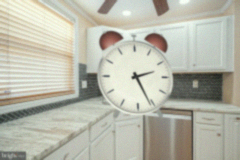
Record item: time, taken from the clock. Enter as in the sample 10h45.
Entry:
2h26
